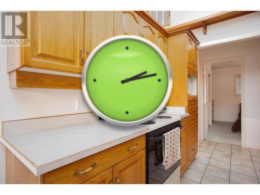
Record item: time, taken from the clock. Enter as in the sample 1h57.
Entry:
2h13
